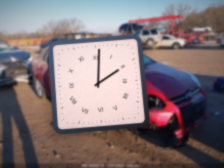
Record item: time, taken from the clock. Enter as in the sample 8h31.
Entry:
2h01
